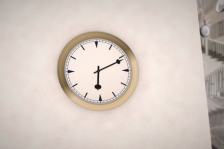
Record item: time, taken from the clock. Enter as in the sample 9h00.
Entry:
6h11
